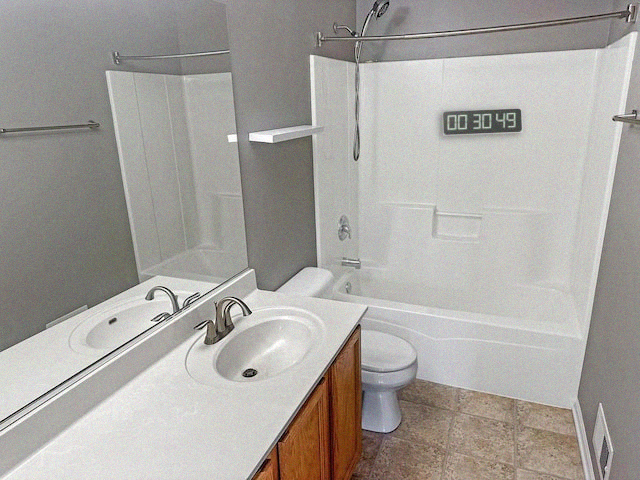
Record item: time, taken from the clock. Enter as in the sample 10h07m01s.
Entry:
0h30m49s
